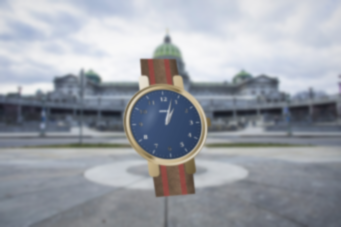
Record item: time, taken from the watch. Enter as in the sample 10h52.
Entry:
1h03
